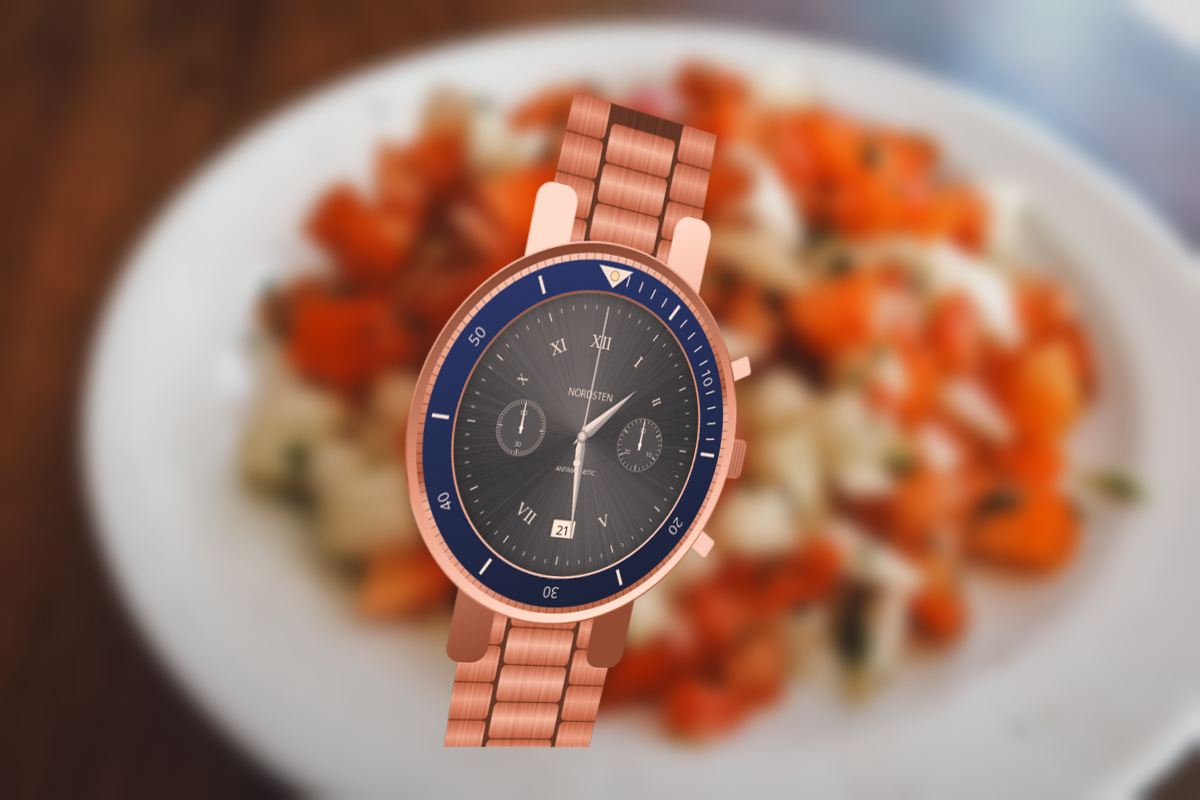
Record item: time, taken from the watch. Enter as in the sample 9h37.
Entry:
1h29
